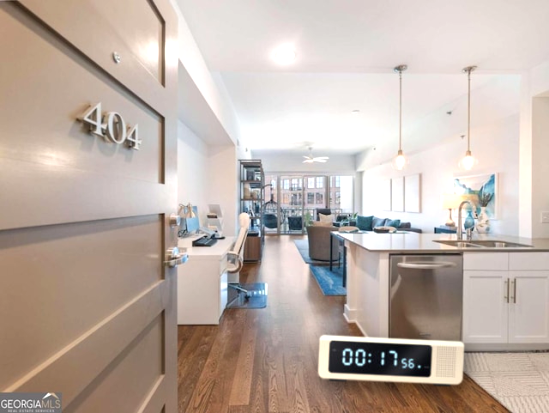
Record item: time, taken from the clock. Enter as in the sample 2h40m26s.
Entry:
0h17m56s
